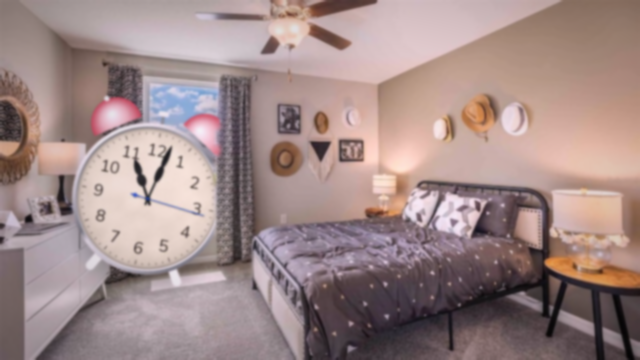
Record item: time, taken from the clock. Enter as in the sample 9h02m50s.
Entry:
11h02m16s
